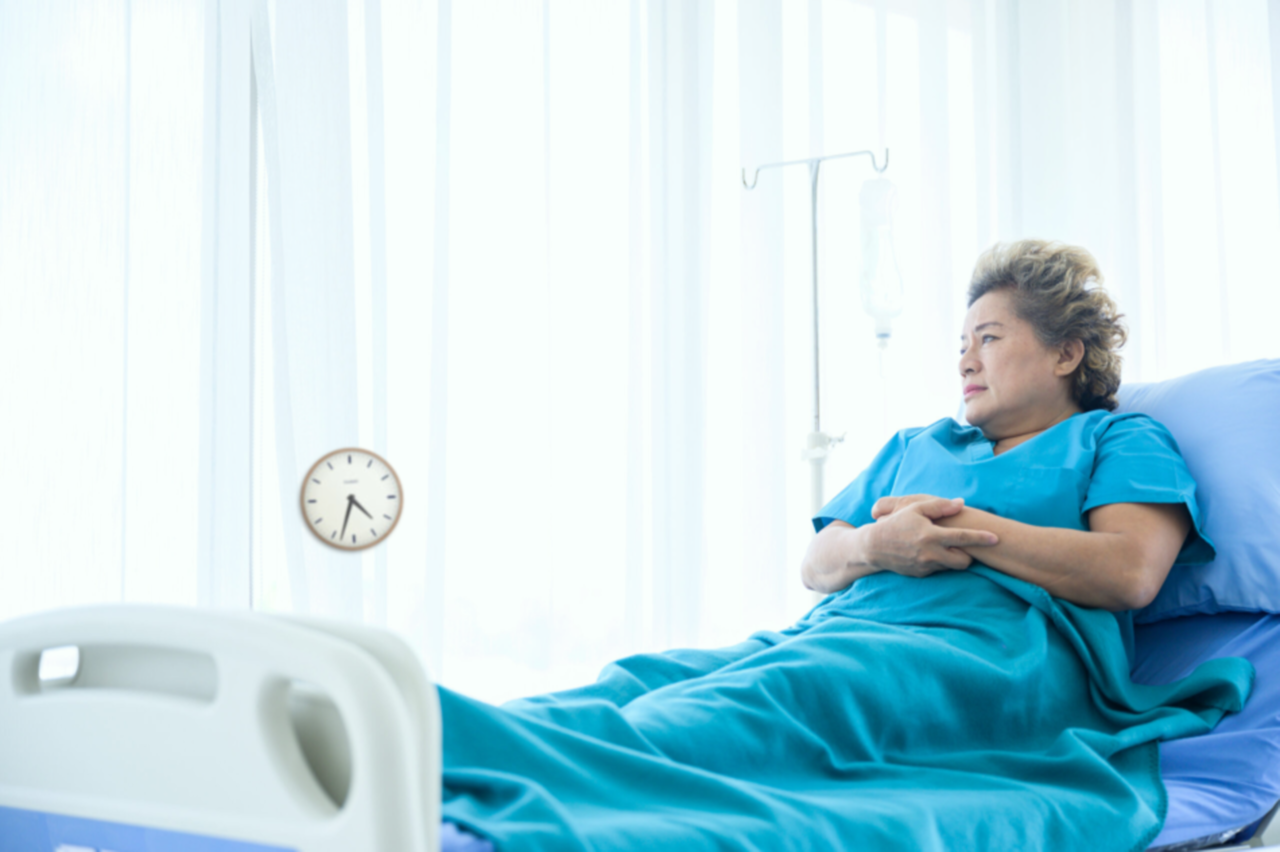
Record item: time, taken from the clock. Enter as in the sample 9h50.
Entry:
4h33
